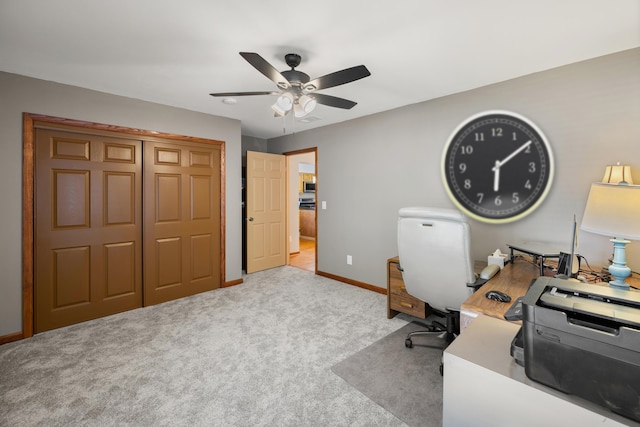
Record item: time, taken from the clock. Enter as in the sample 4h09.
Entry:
6h09
